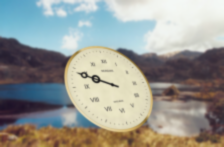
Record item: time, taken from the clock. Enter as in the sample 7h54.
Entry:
9h49
